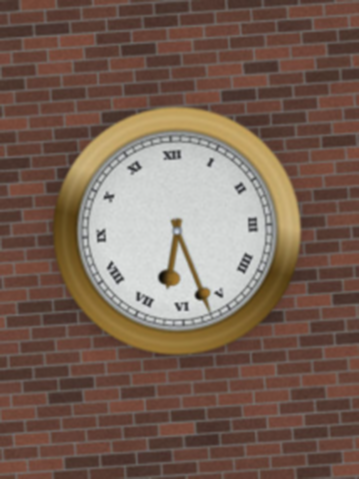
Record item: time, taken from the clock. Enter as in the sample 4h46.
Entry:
6h27
